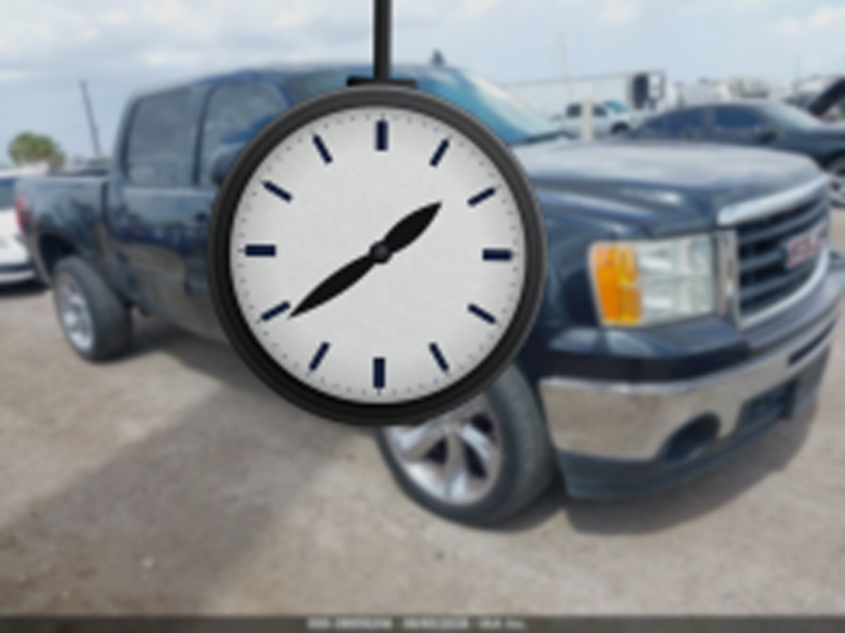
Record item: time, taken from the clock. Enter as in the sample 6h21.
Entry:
1h39
